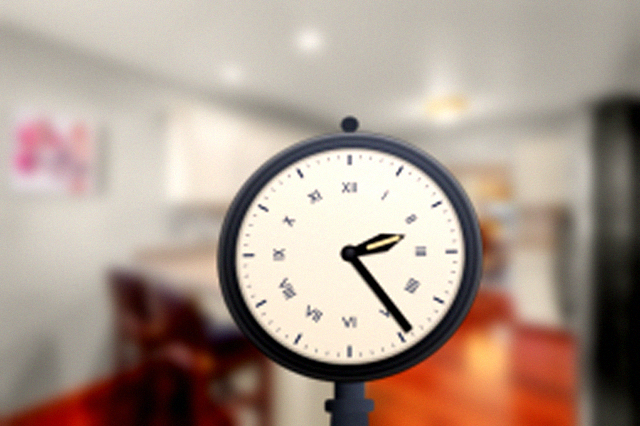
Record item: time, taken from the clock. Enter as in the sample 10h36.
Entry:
2h24
